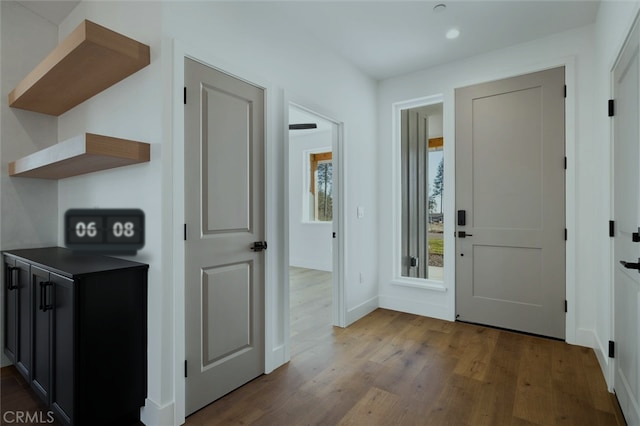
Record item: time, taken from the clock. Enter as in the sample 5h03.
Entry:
6h08
